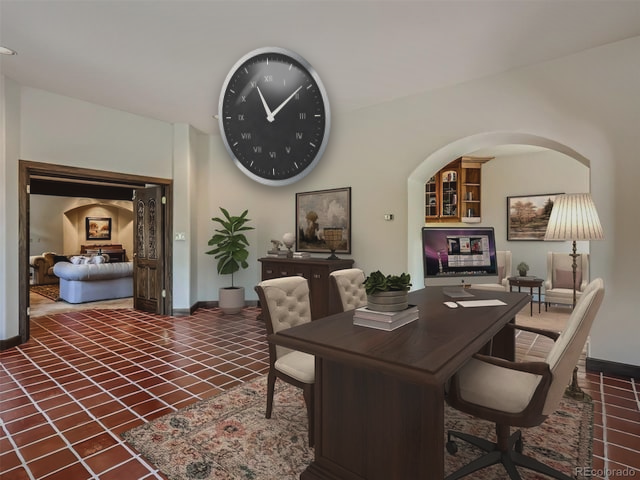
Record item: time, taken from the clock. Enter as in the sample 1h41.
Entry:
11h09
